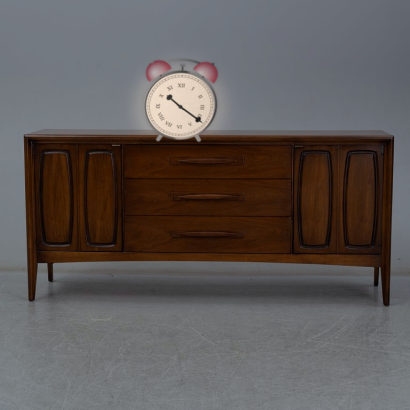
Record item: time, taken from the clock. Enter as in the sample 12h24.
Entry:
10h21
